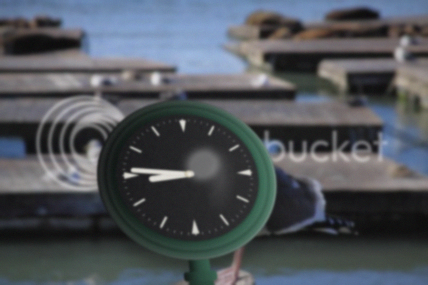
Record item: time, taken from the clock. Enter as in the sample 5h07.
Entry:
8h46
